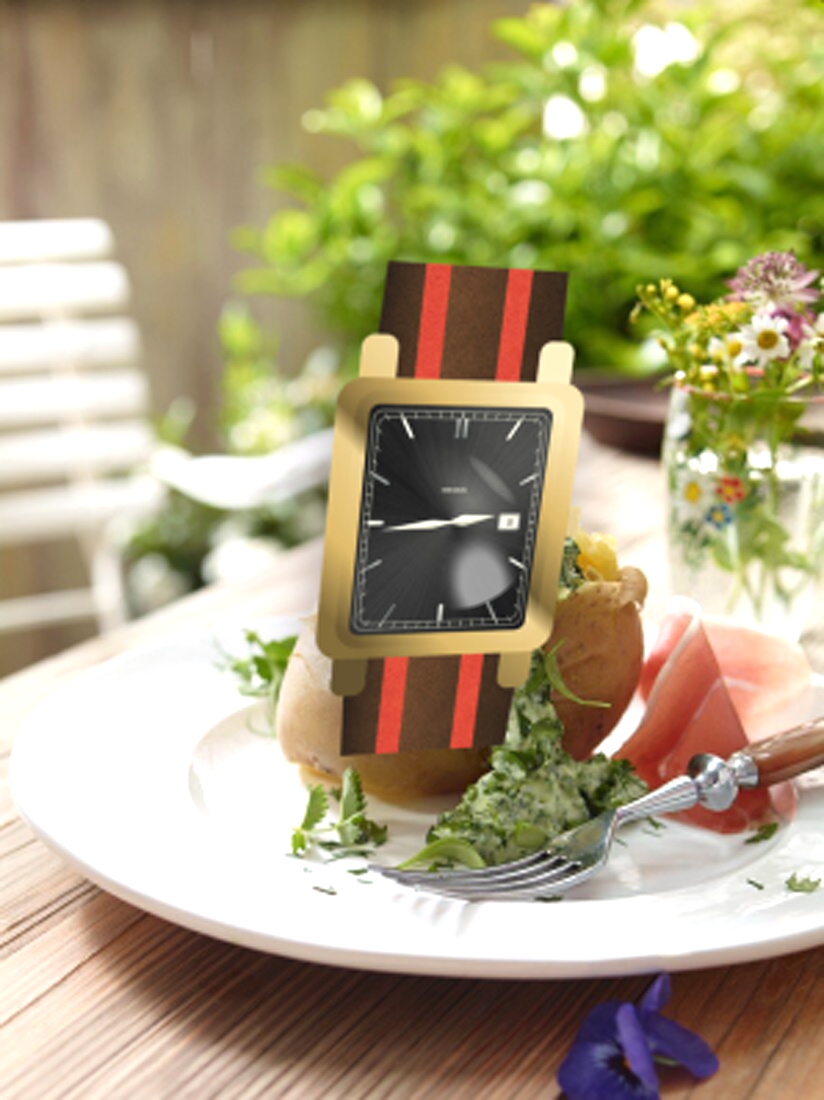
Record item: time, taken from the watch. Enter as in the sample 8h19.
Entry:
2h44
